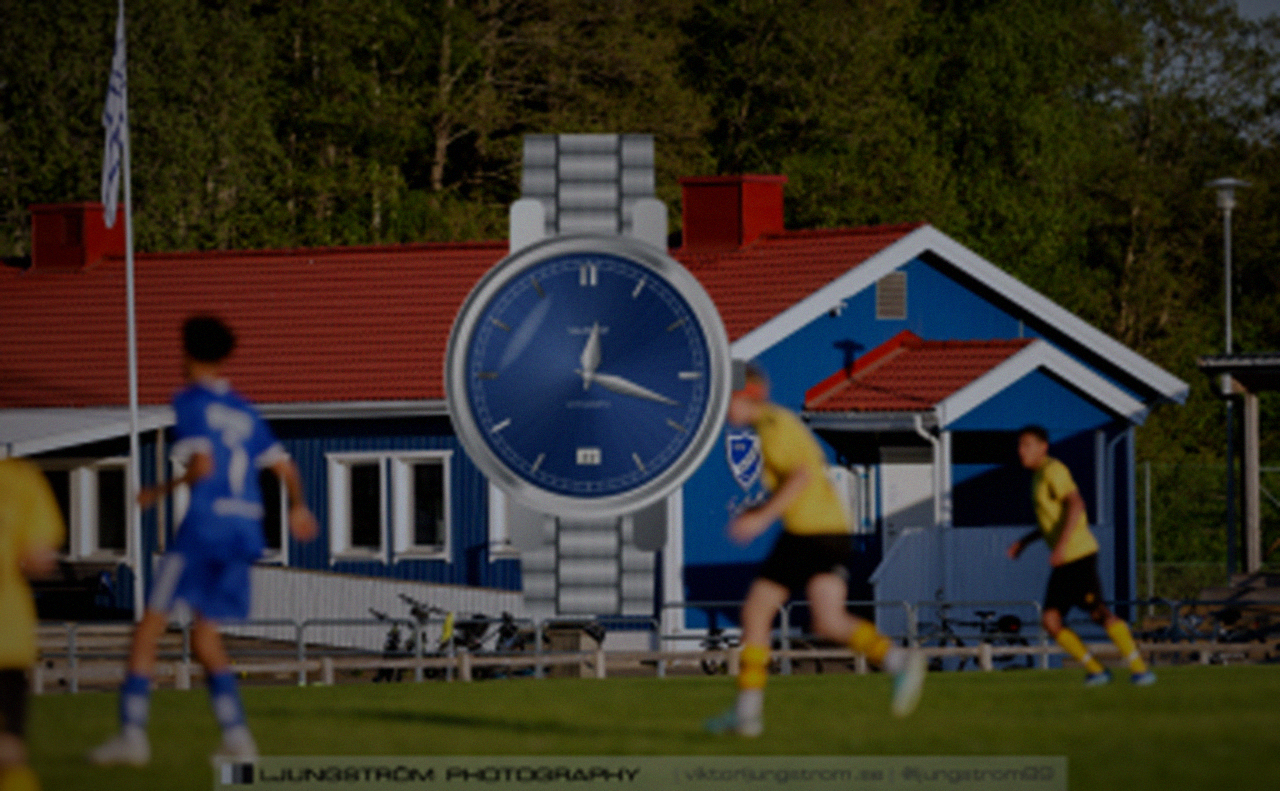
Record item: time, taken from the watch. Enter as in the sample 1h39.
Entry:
12h18
